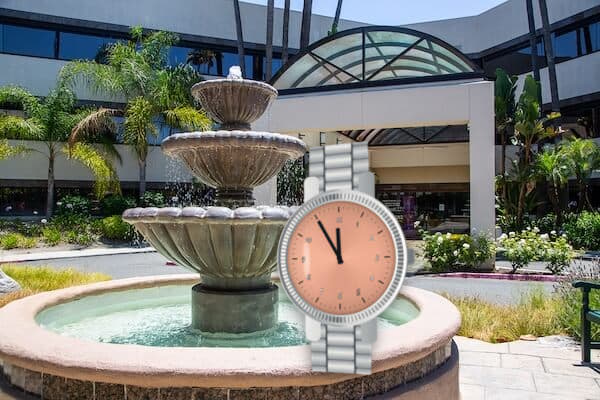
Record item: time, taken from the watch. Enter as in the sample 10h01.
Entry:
11h55
